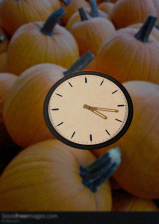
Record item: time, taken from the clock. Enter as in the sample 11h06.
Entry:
4h17
